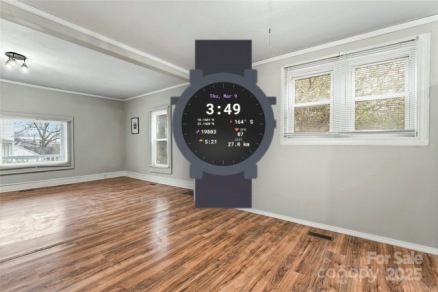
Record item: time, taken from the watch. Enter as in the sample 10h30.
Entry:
3h49
